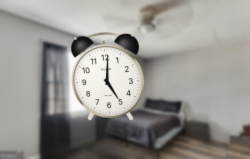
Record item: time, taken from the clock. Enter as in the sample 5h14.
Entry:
5h01
